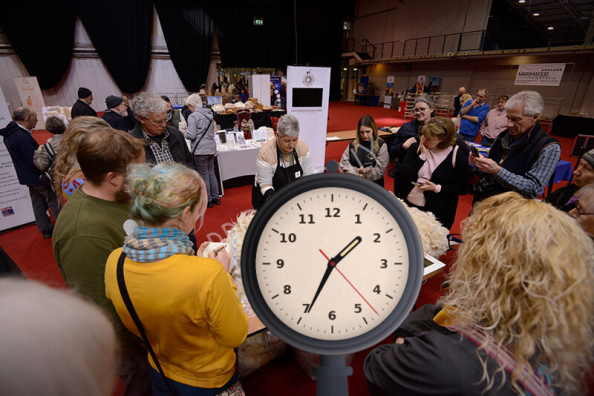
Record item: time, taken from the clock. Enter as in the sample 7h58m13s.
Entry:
1h34m23s
